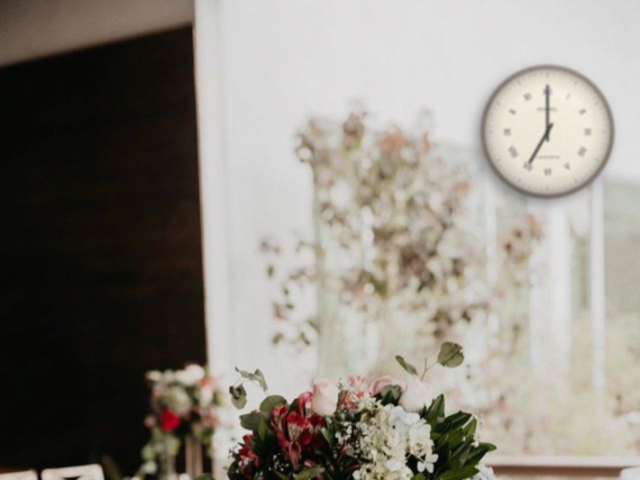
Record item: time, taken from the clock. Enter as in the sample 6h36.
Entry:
7h00
